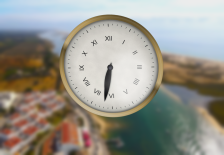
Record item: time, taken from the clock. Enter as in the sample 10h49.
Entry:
6h32
